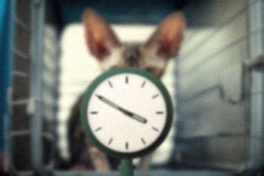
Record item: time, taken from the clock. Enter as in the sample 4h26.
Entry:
3h50
